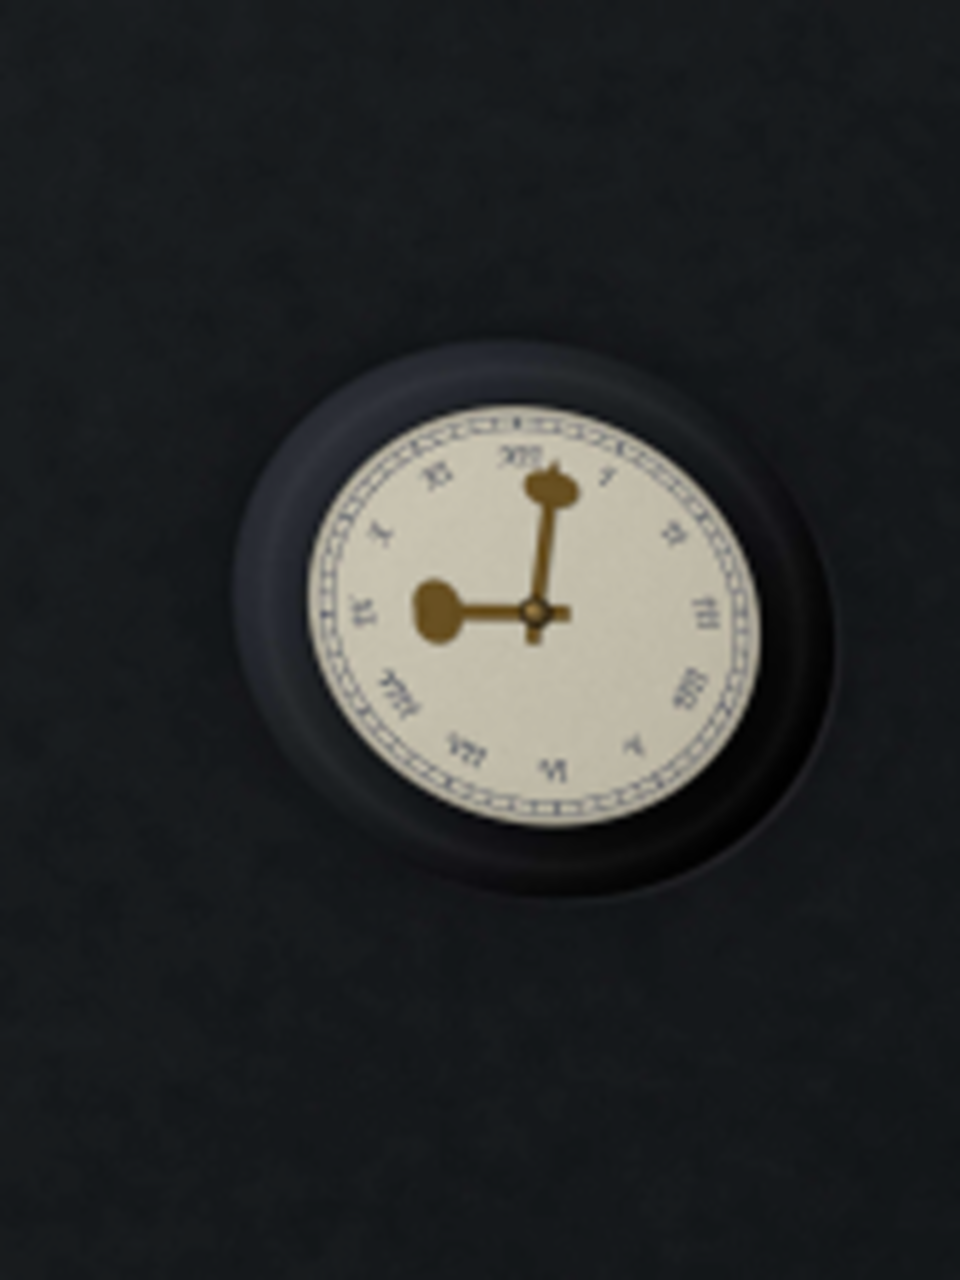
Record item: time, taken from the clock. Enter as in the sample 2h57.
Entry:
9h02
